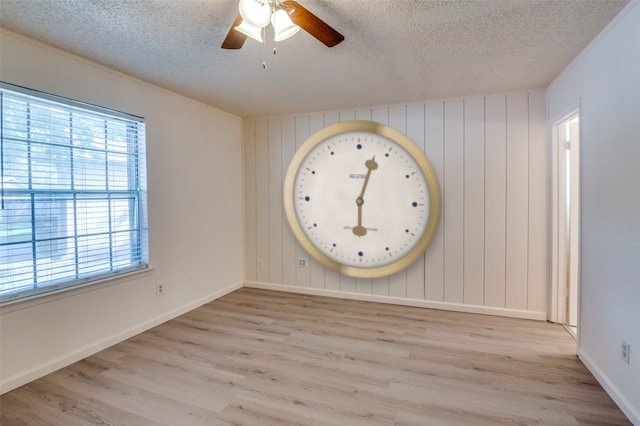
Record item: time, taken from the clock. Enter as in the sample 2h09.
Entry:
6h03
